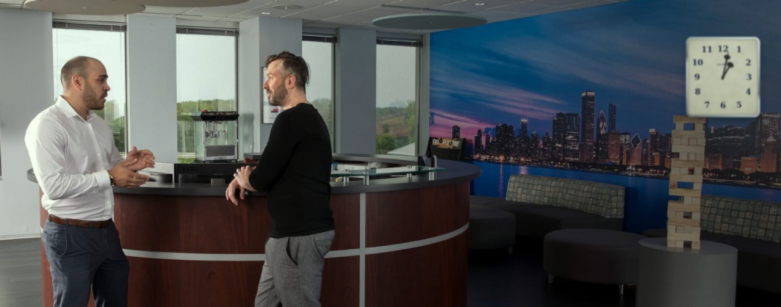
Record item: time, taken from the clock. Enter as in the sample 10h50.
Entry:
1h02
